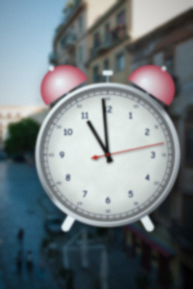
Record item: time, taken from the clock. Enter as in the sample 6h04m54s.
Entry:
10h59m13s
